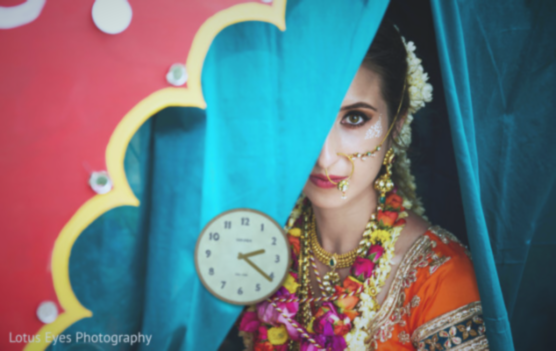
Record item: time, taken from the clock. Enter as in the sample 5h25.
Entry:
2h21
